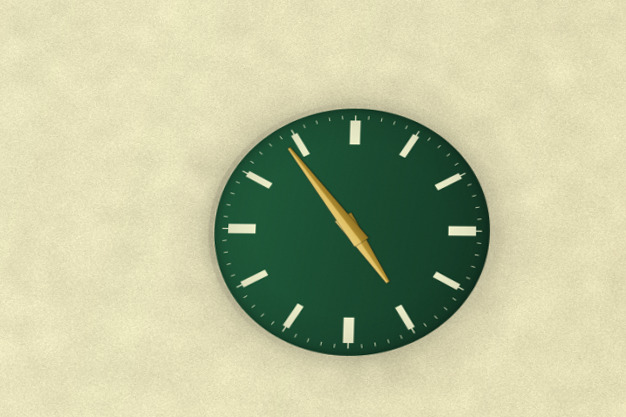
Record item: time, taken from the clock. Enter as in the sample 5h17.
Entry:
4h54
